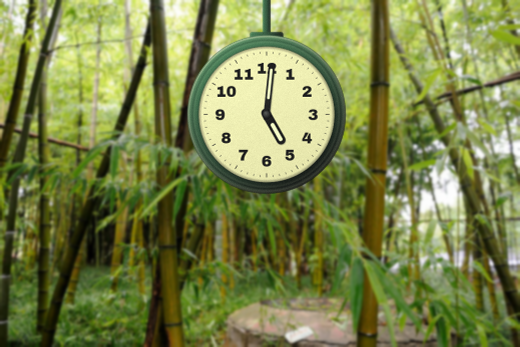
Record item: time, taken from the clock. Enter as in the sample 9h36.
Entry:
5h01
